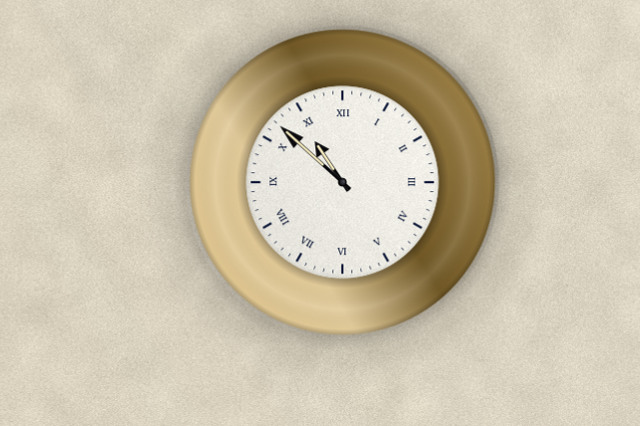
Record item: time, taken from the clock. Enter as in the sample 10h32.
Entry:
10h52
